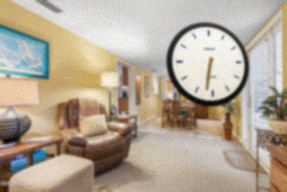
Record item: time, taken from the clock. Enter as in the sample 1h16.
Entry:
6h32
